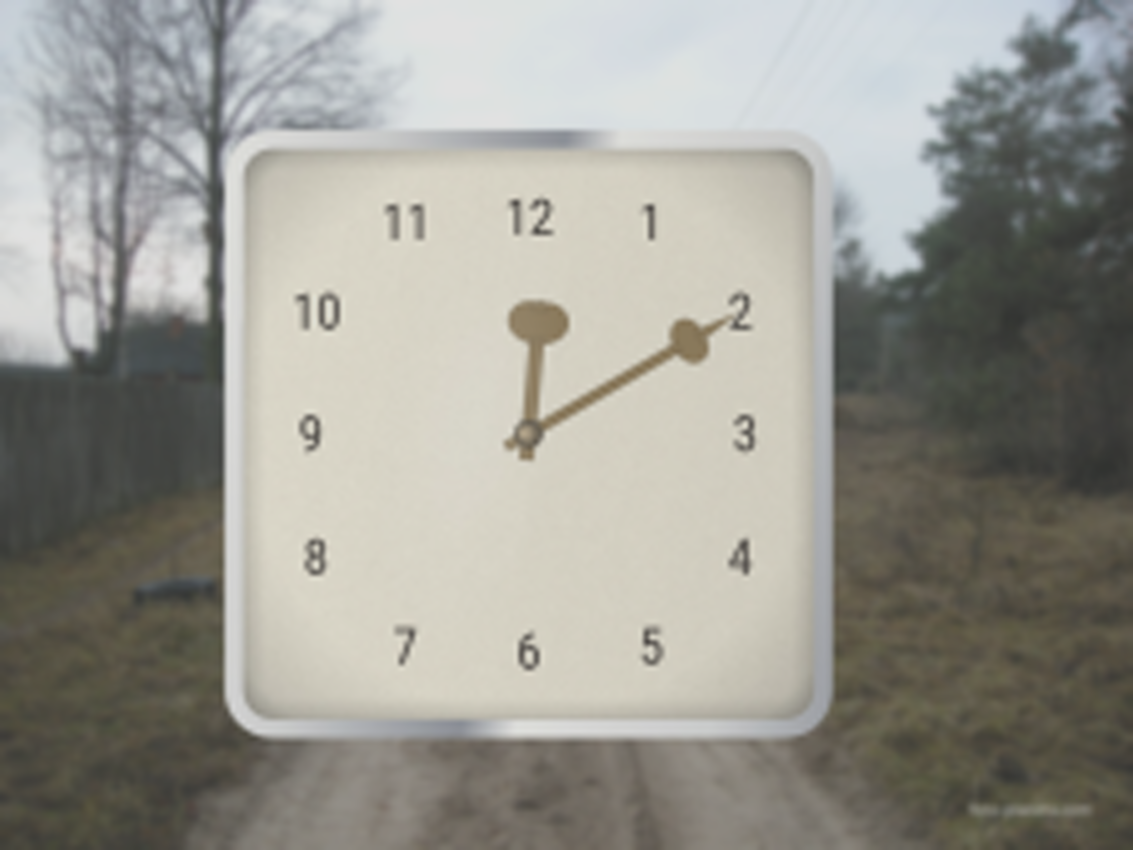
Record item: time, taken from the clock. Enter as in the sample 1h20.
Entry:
12h10
